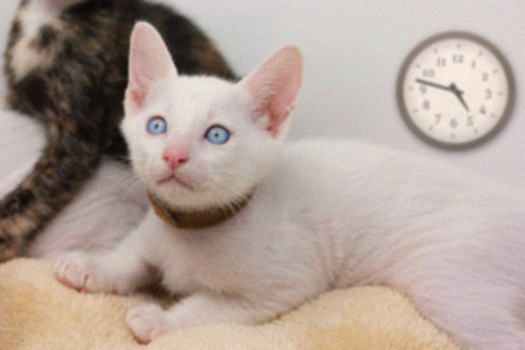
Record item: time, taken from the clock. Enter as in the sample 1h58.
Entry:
4h47
